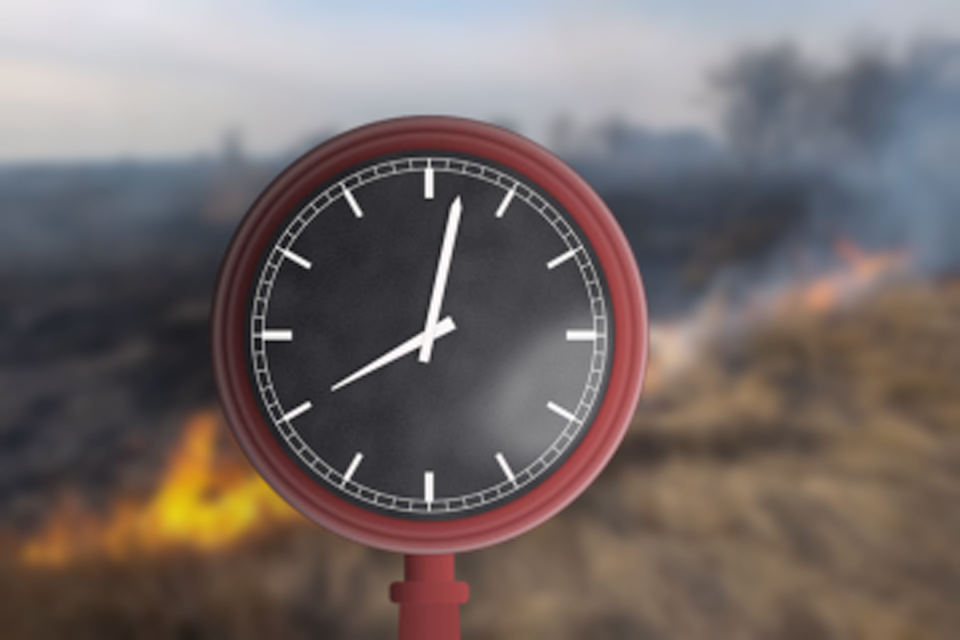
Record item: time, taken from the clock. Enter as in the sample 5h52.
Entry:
8h02
